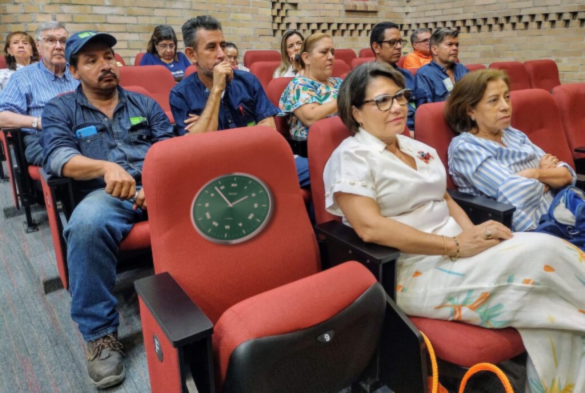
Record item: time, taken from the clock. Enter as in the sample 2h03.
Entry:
1h53
